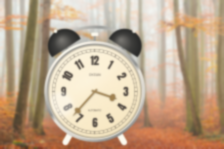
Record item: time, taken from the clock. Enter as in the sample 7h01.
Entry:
3h37
